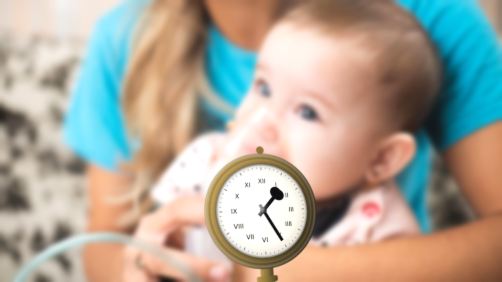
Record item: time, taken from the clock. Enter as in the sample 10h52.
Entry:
1h25
